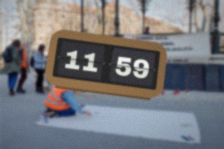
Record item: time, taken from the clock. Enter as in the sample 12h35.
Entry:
11h59
